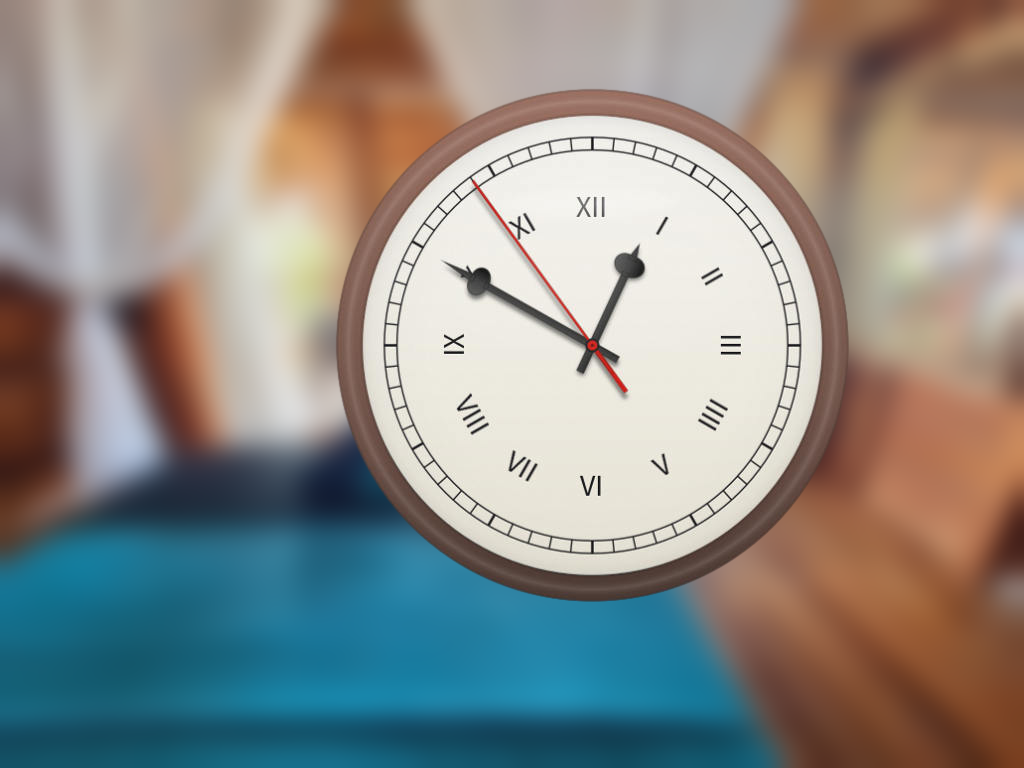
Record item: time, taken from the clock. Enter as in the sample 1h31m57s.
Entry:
12h49m54s
